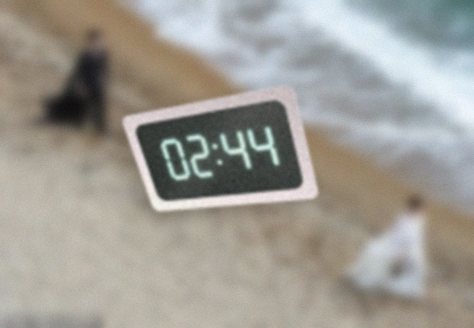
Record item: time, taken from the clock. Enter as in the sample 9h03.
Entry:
2h44
